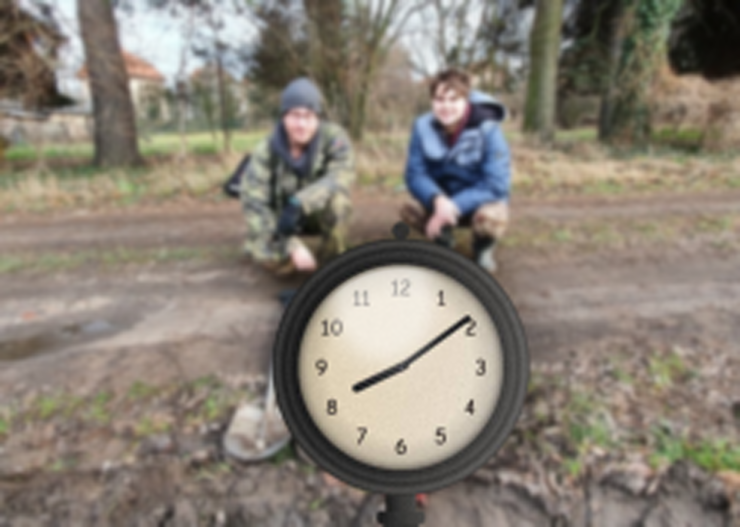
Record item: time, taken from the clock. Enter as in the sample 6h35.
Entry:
8h09
